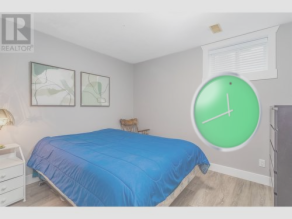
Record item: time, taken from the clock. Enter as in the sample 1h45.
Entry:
11h41
